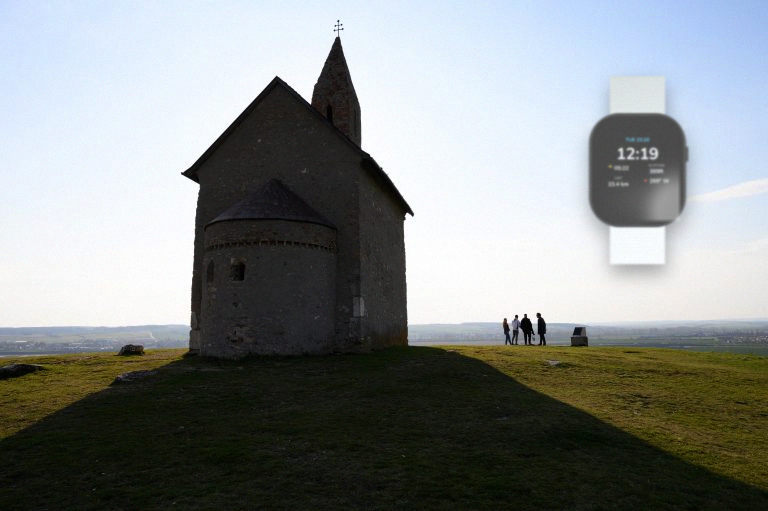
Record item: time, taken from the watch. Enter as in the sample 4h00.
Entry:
12h19
